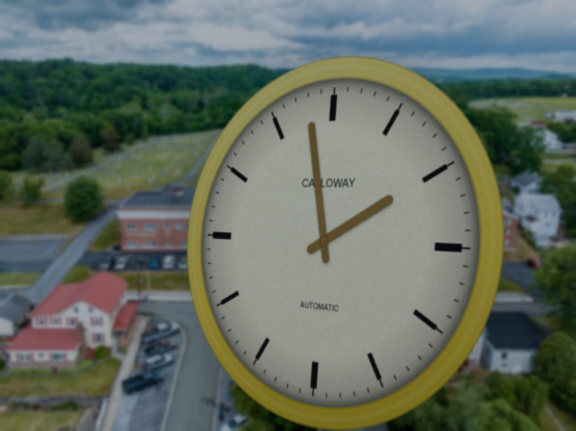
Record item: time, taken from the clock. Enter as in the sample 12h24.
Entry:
1h58
